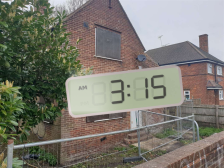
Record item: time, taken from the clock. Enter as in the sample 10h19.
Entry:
3h15
